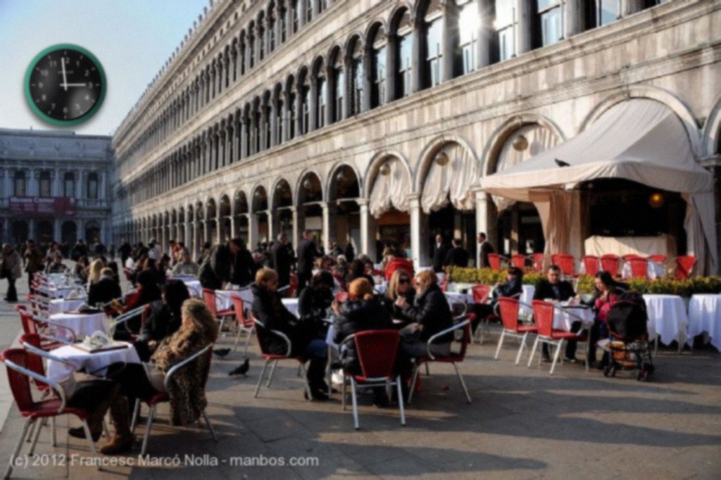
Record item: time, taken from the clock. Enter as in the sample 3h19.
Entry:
2h59
